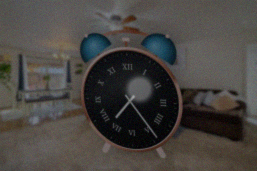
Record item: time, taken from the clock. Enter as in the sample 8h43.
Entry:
7h24
